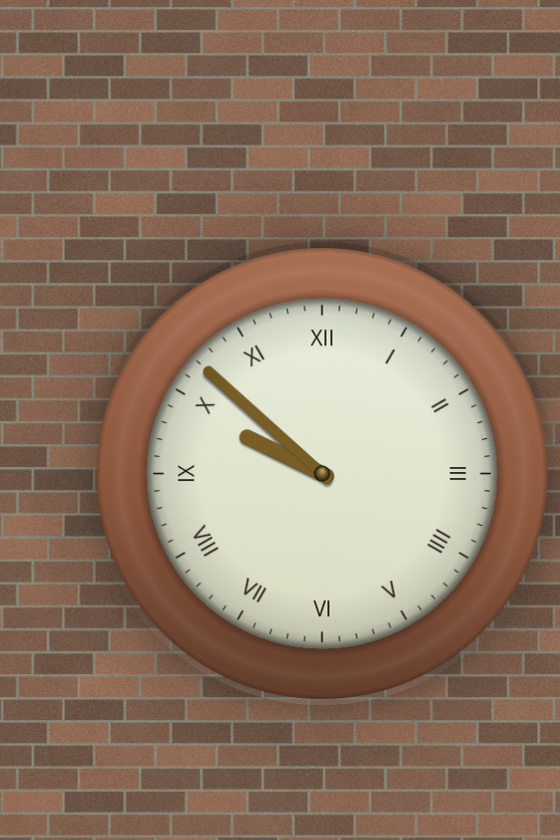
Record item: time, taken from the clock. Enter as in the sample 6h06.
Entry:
9h52
